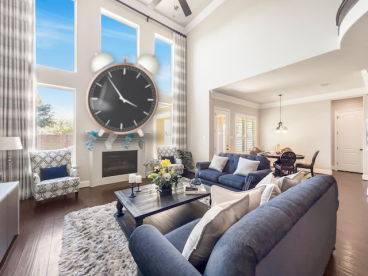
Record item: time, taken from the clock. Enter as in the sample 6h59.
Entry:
3h54
